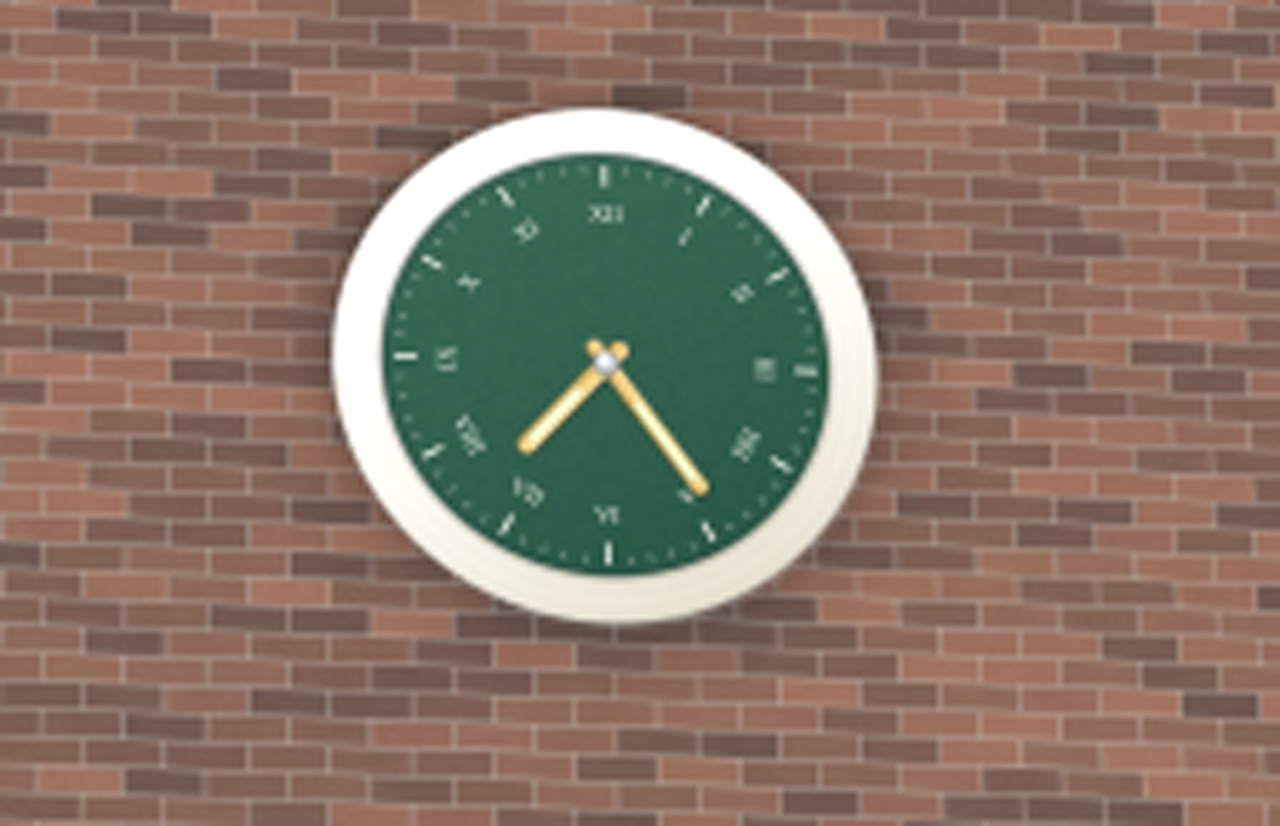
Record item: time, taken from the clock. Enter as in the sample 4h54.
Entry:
7h24
